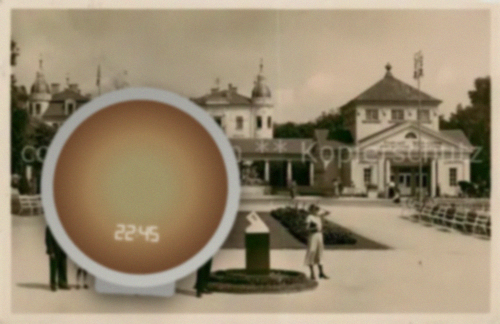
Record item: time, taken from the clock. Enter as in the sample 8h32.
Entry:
22h45
